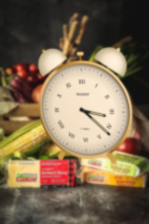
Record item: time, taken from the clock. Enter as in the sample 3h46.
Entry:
3h22
